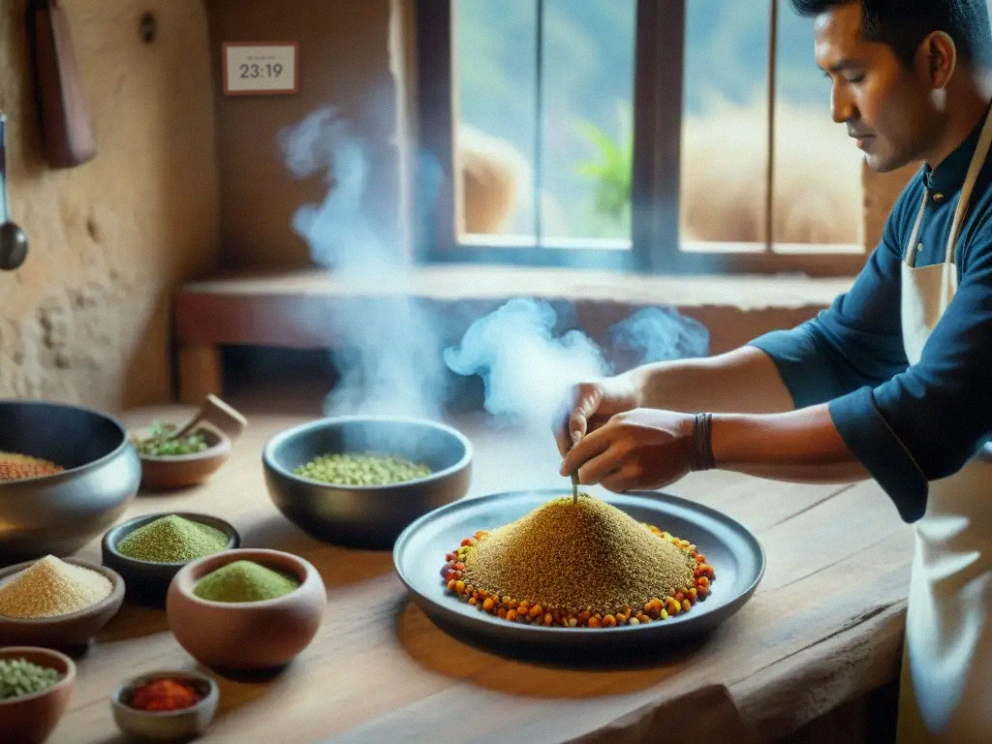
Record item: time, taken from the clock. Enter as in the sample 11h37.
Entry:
23h19
